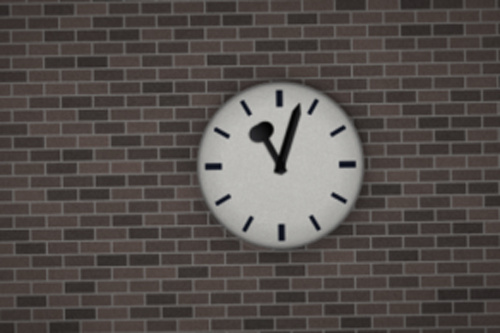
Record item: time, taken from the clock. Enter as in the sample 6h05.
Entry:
11h03
